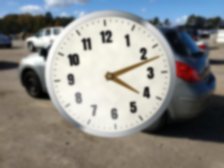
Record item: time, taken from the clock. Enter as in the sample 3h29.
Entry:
4h12
